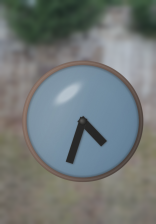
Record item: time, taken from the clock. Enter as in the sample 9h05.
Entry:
4h33
